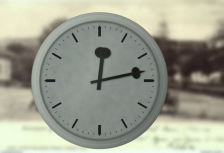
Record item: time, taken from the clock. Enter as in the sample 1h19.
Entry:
12h13
